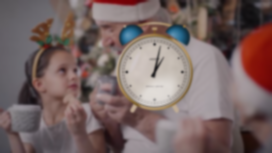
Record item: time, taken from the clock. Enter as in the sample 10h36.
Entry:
1h02
